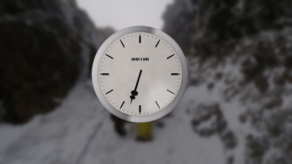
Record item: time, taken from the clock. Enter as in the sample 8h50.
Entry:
6h33
